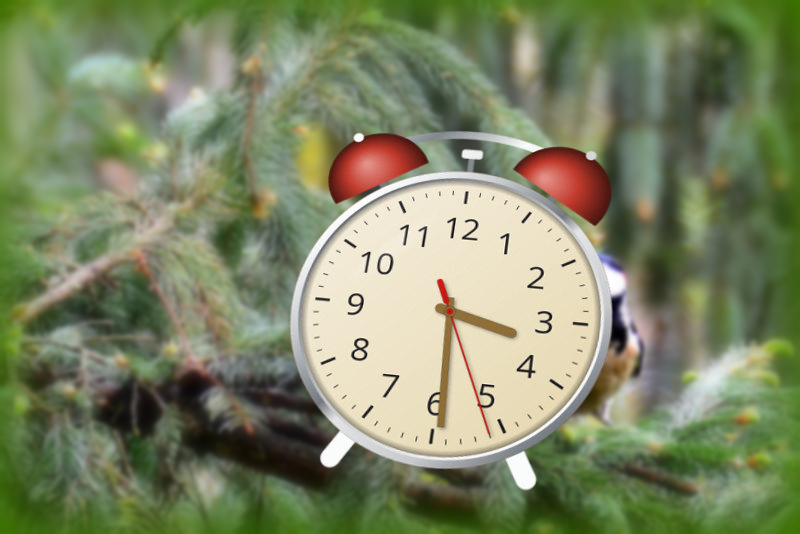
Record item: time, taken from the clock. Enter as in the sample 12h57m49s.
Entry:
3h29m26s
